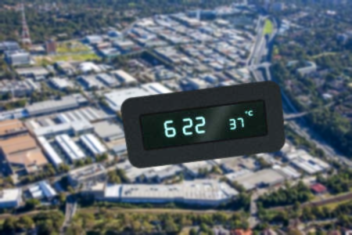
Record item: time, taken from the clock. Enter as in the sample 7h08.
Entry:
6h22
